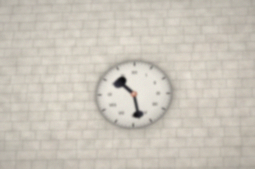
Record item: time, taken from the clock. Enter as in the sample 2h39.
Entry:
10h28
